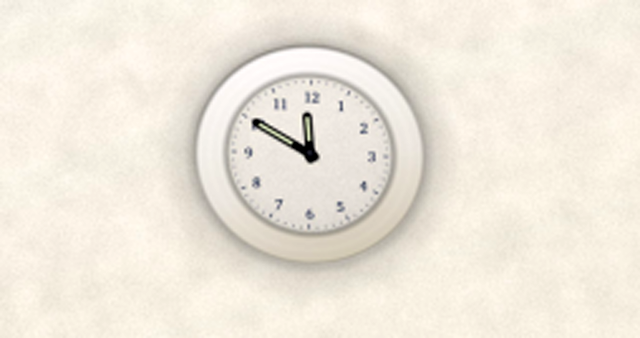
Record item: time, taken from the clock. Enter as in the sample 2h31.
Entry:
11h50
